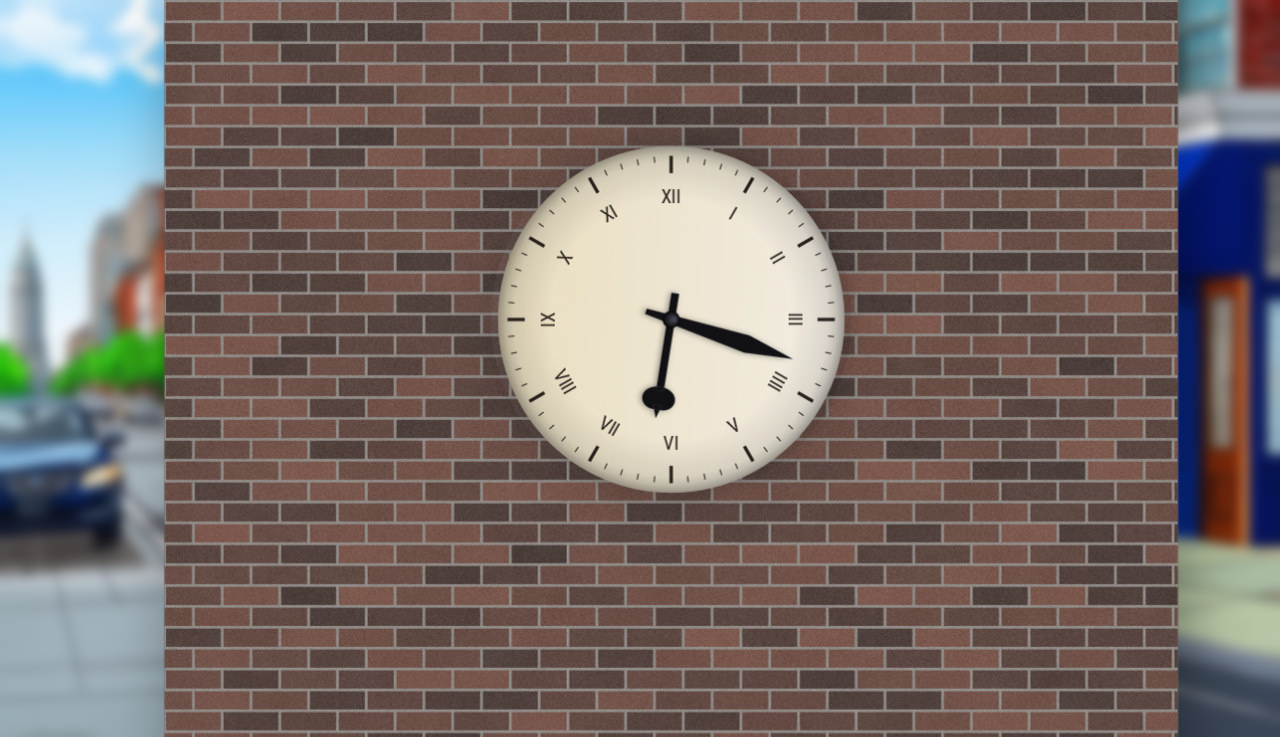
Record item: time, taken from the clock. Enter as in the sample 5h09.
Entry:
6h18
